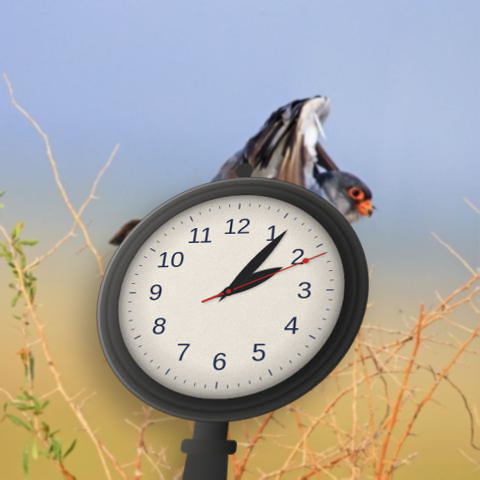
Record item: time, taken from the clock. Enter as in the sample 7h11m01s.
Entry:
2h06m11s
